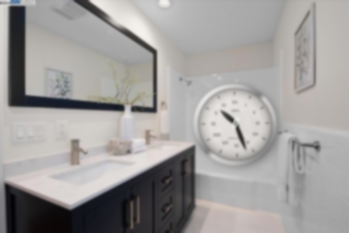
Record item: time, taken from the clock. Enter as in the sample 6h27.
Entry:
10h27
